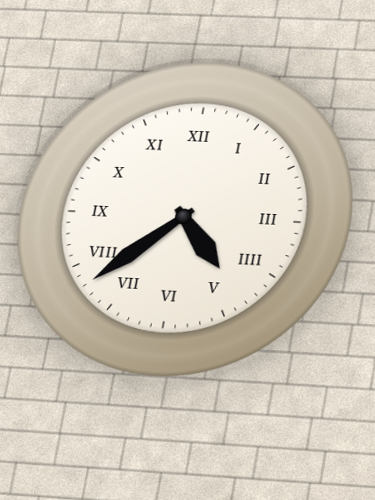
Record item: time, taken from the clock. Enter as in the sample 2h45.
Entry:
4h38
